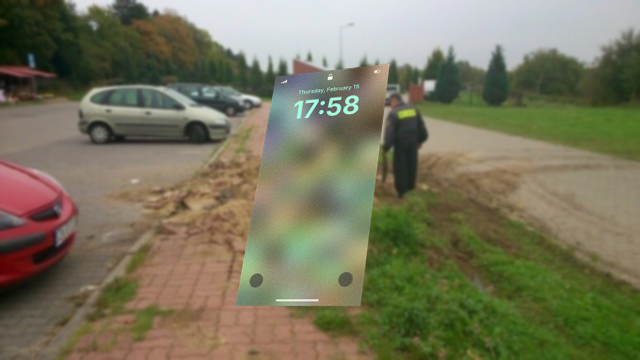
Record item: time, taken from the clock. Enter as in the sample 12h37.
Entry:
17h58
